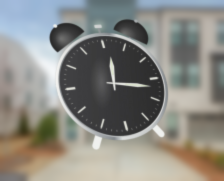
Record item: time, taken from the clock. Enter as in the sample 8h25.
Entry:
12h17
